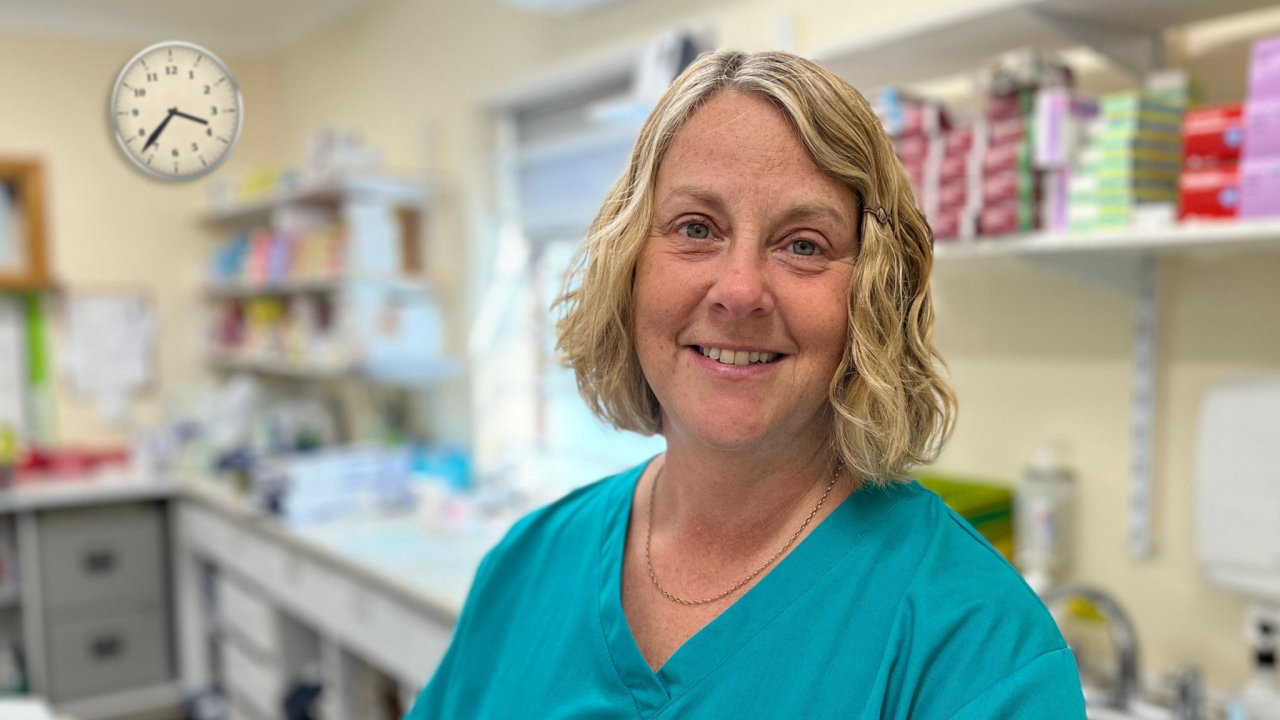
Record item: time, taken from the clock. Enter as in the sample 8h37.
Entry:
3h37
